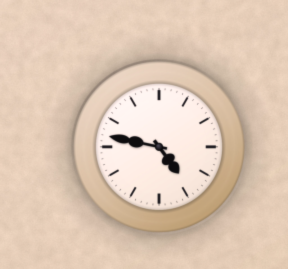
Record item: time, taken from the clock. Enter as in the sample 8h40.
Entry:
4h47
